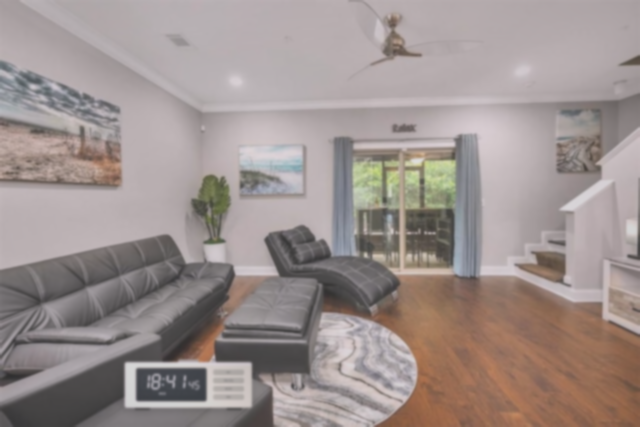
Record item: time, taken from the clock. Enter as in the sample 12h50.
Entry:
18h41
